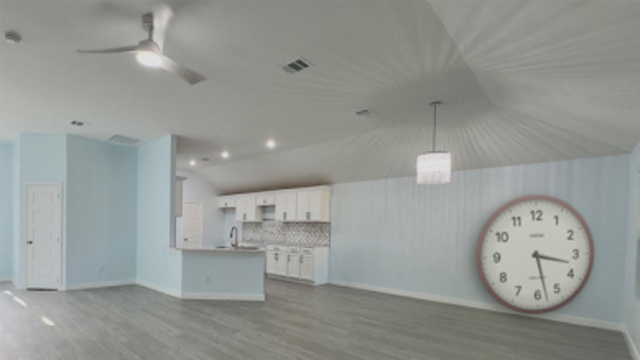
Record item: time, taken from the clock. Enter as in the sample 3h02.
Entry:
3h28
